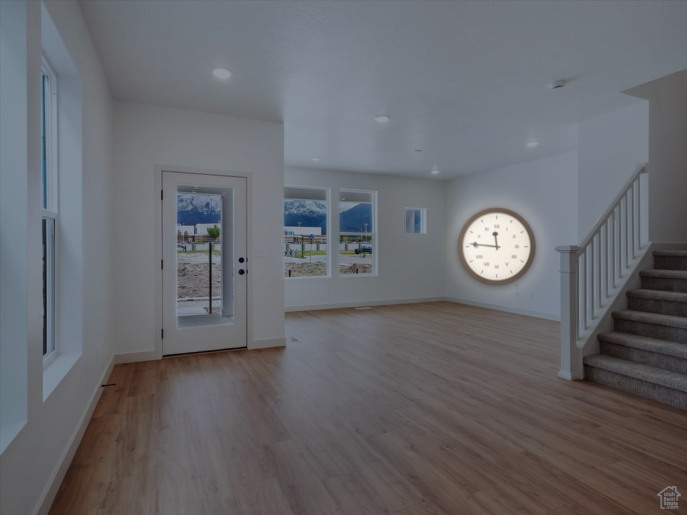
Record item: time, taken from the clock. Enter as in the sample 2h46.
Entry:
11h46
